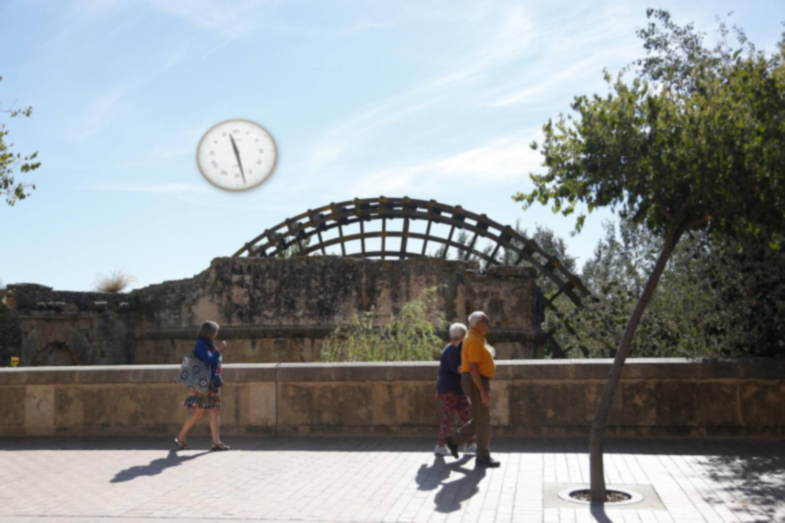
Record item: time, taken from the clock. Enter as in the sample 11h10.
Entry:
11h28
